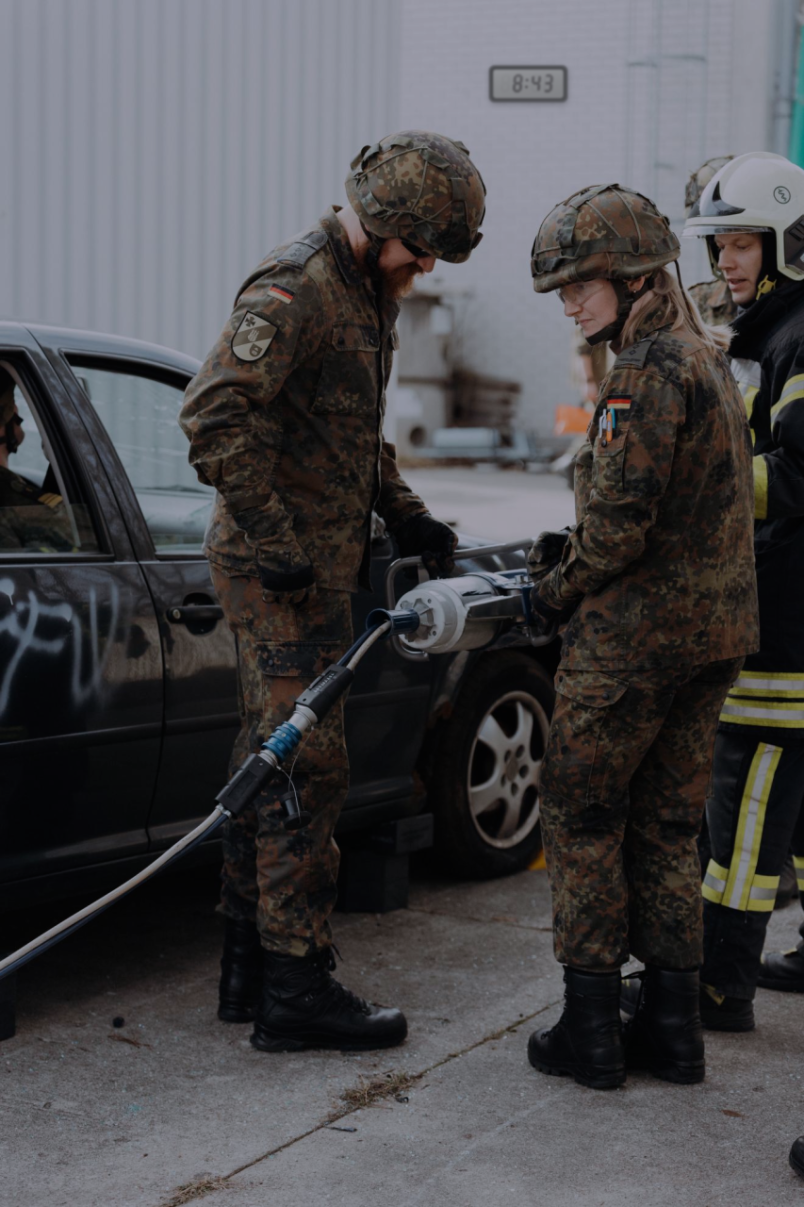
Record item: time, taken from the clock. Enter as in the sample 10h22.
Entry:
8h43
